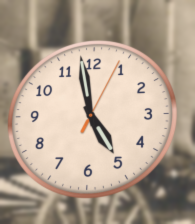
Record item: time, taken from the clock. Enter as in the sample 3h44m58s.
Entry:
4h58m04s
